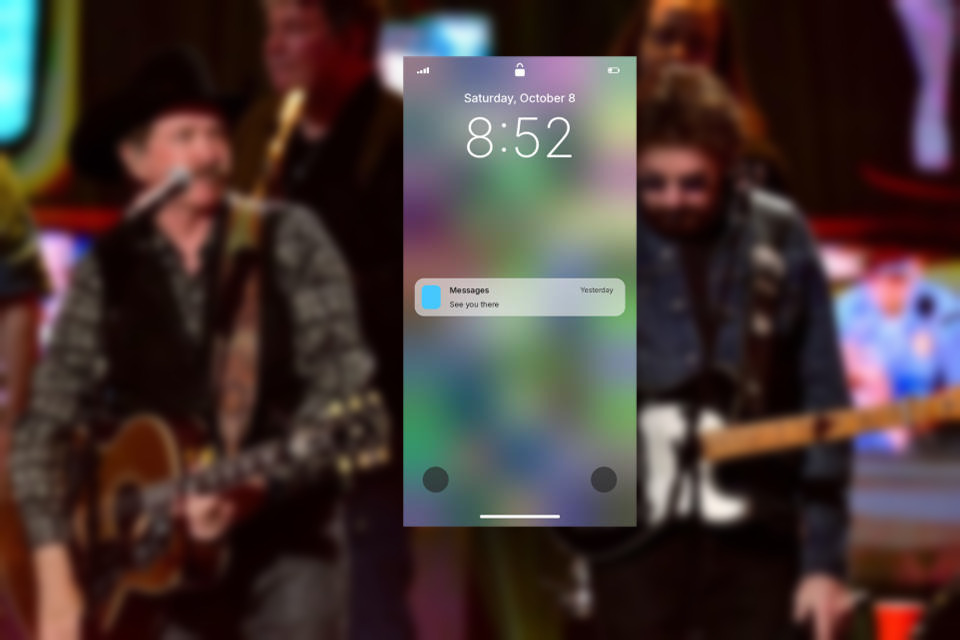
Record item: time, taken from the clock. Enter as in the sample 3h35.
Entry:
8h52
